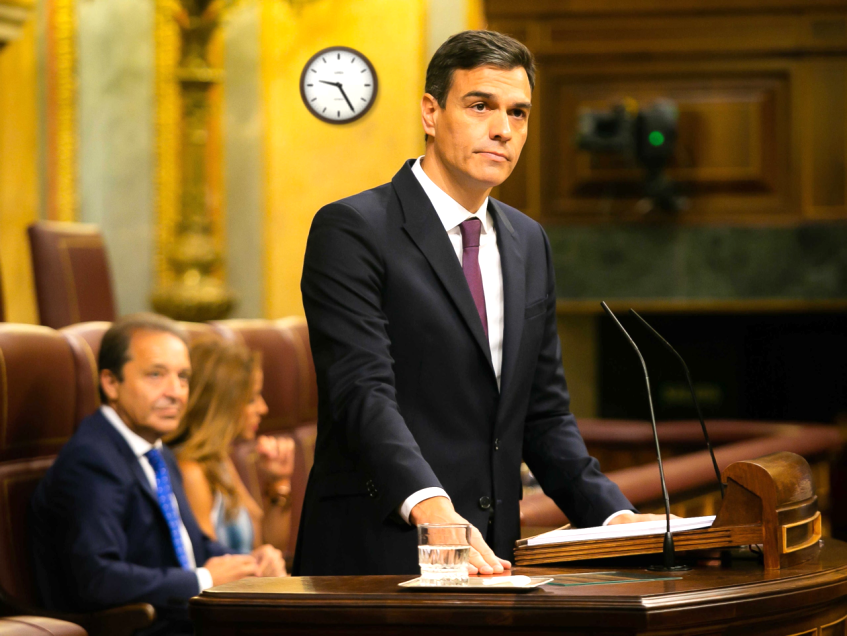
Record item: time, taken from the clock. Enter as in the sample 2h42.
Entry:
9h25
